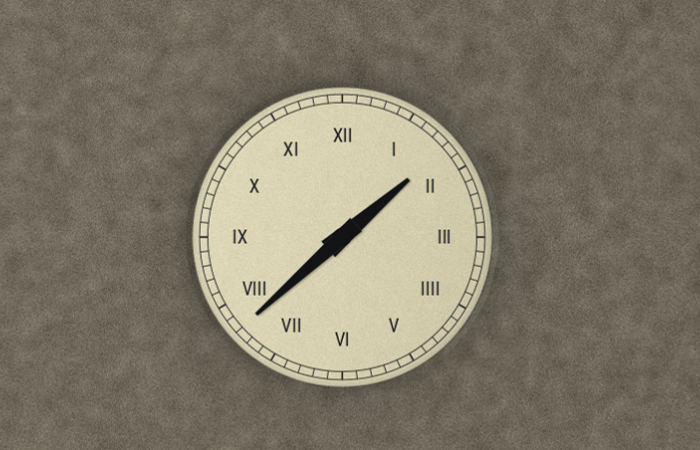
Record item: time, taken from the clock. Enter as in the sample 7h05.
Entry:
1h38
